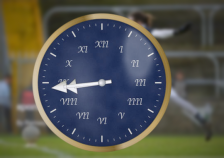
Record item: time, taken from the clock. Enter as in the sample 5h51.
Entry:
8h44
